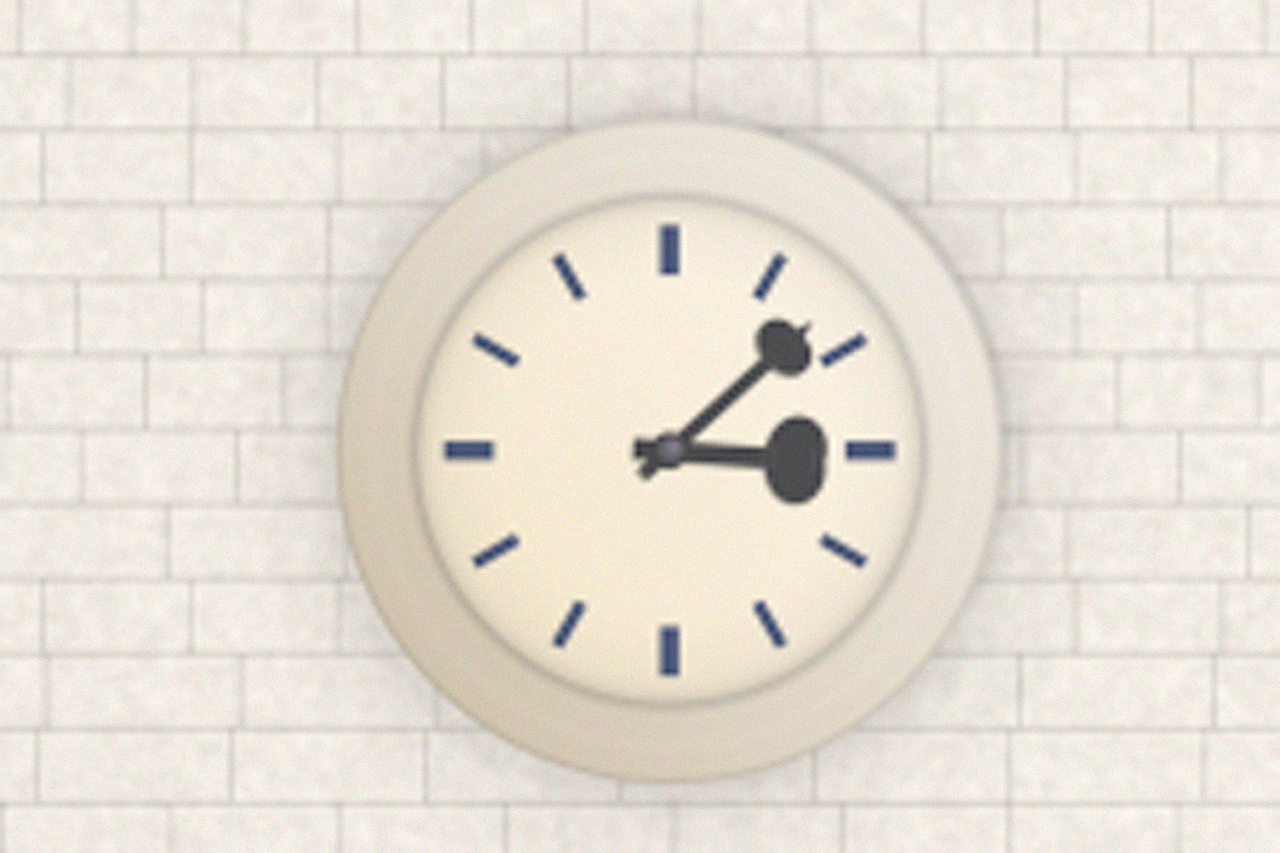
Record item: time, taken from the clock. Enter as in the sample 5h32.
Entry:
3h08
